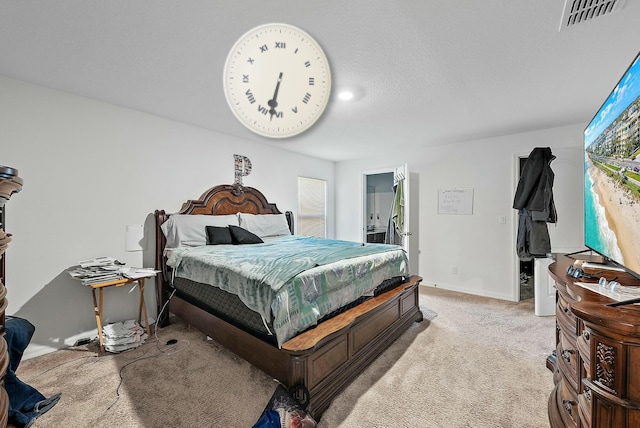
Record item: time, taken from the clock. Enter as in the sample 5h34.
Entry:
6h32
